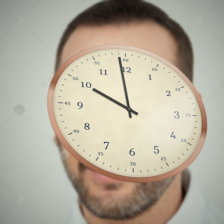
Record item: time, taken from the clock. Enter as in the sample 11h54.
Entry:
9h59
